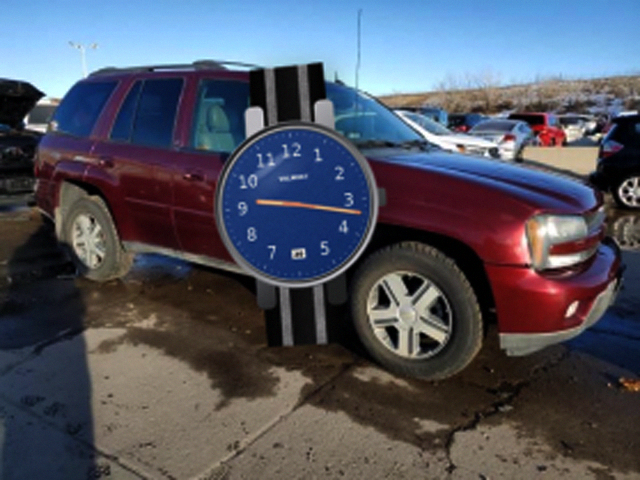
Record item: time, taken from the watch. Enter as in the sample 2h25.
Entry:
9h17
